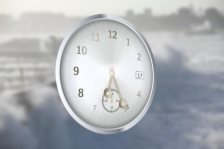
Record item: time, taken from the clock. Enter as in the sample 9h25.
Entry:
6h26
